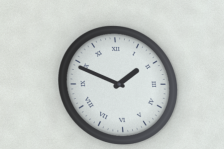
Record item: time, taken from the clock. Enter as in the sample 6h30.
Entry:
1h49
